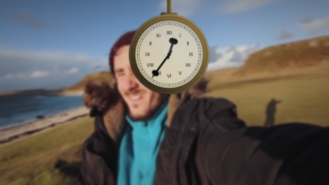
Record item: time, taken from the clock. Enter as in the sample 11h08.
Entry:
12h36
